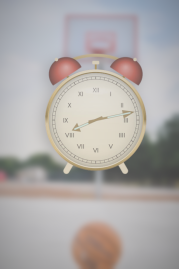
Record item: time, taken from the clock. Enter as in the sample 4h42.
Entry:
8h13
